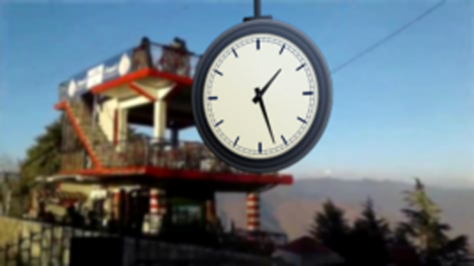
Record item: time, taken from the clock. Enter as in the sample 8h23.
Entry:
1h27
